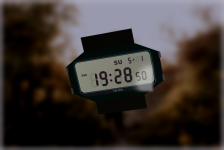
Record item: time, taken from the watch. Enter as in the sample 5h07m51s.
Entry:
19h28m50s
